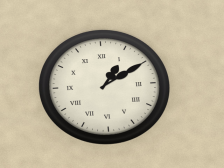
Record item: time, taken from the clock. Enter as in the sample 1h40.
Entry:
1h10
